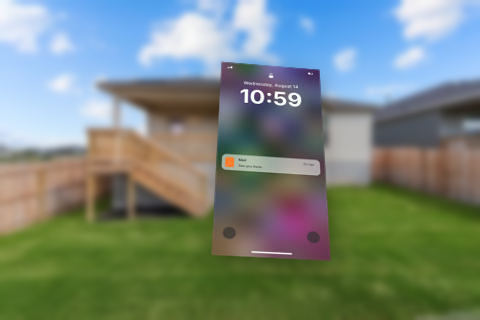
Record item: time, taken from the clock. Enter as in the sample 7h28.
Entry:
10h59
